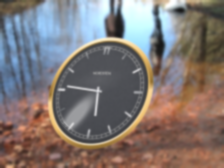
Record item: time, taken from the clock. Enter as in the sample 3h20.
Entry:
5h46
